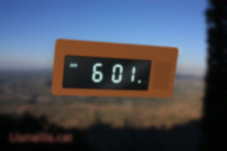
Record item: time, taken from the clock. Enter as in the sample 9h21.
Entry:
6h01
